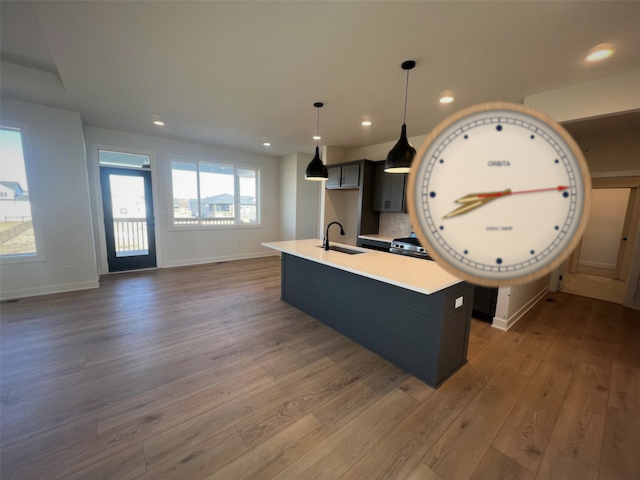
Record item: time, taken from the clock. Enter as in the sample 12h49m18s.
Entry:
8h41m14s
